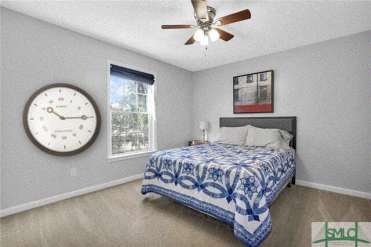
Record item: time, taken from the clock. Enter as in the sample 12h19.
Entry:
10h15
